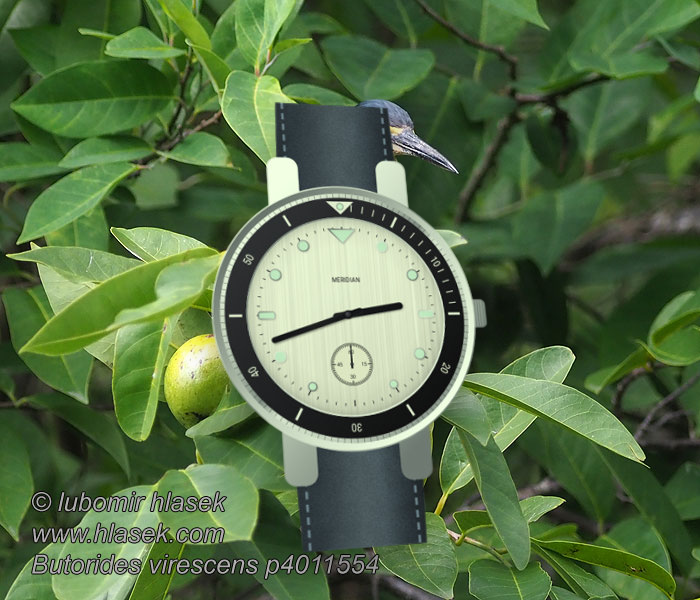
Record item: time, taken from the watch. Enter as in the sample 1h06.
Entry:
2h42
